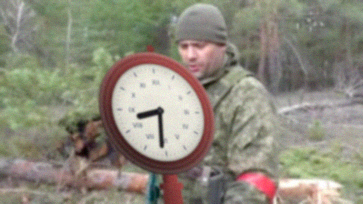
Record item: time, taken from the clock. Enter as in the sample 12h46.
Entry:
8h31
